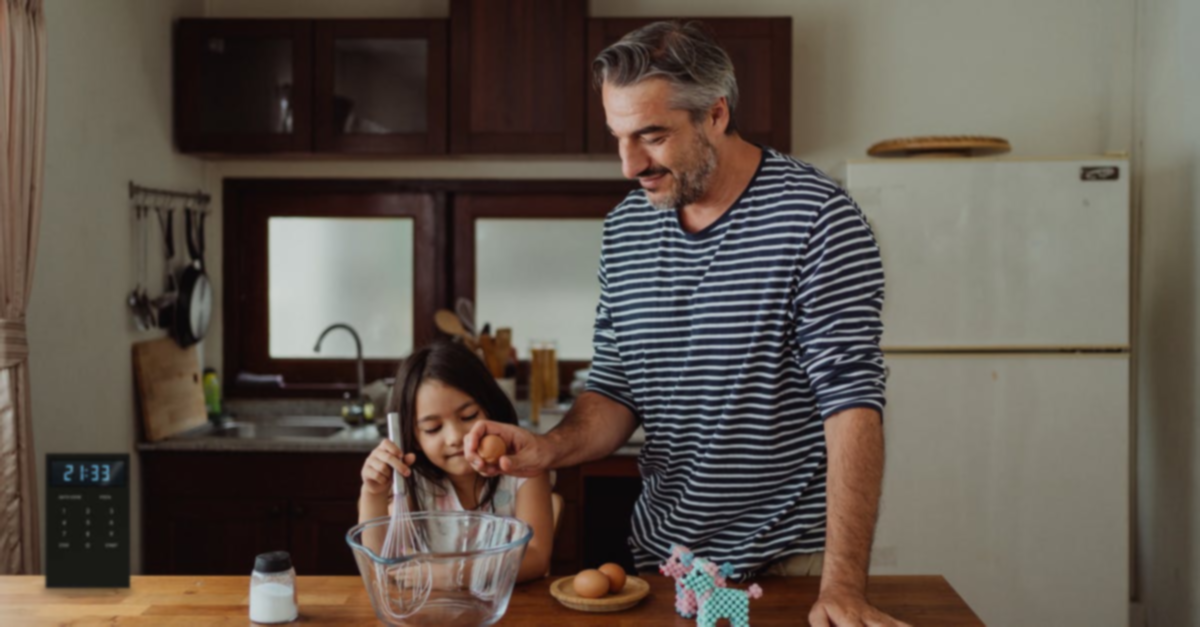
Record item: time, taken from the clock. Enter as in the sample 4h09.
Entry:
21h33
